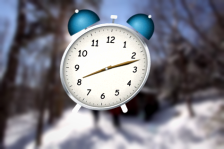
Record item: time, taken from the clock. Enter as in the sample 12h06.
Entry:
8h12
